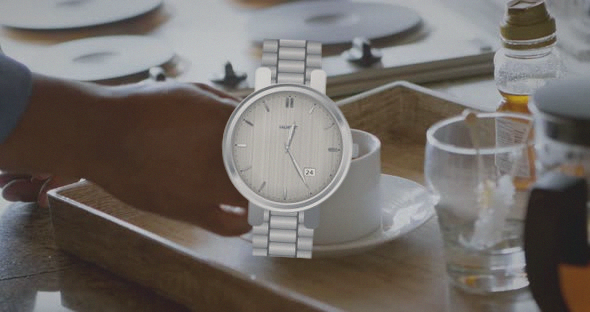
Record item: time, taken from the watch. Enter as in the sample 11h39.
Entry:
12h25
